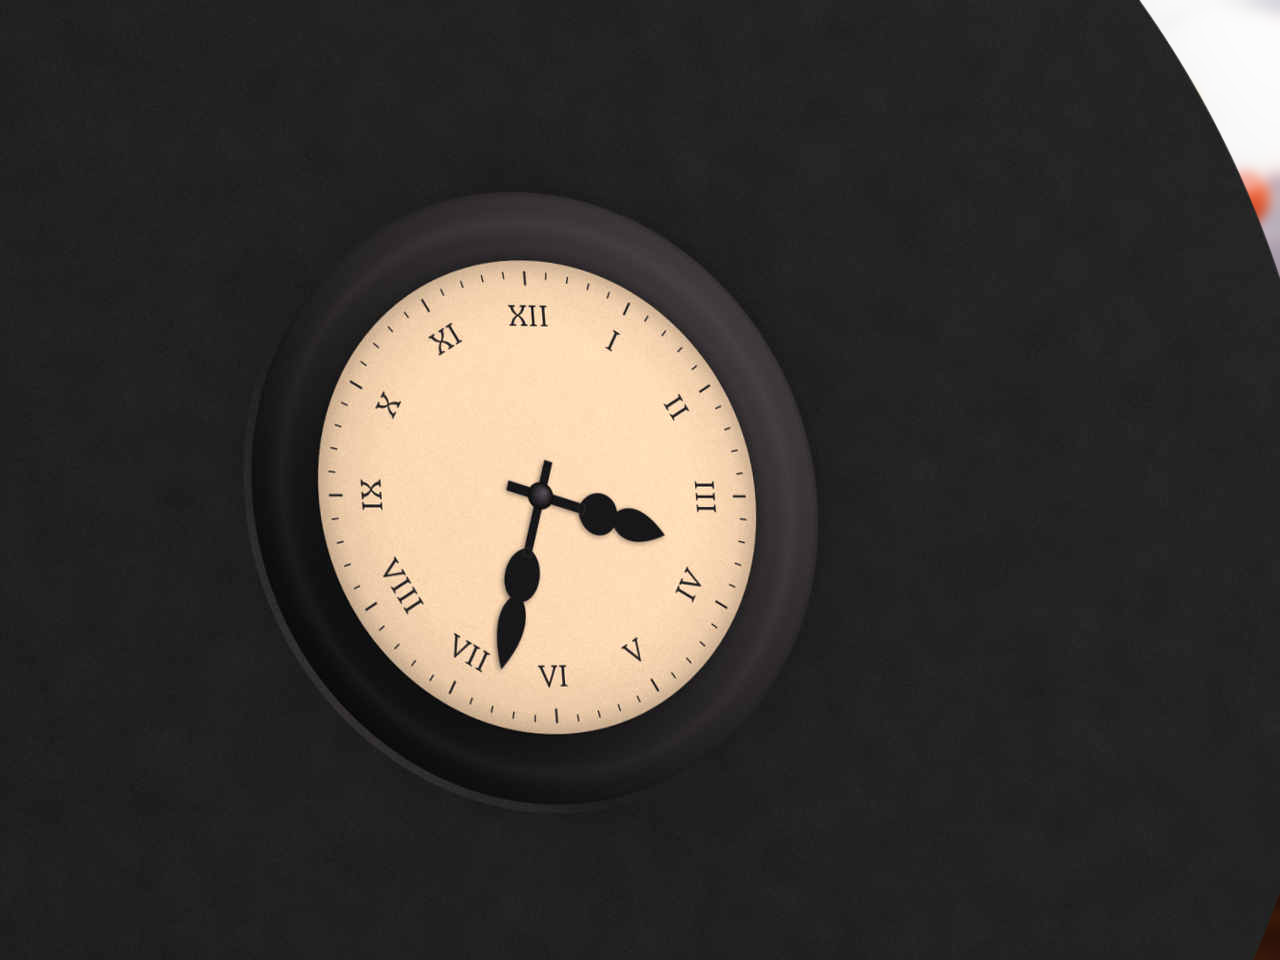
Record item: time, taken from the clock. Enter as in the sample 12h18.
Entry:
3h33
